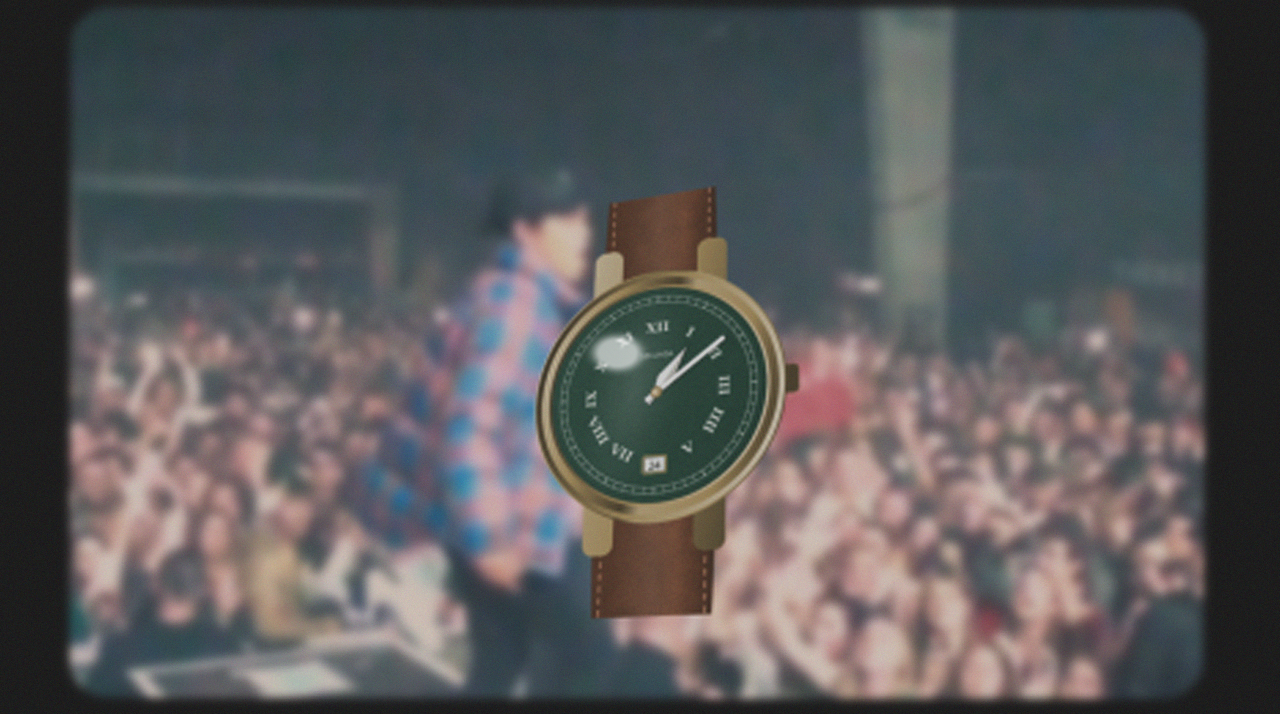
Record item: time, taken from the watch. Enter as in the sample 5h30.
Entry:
1h09
